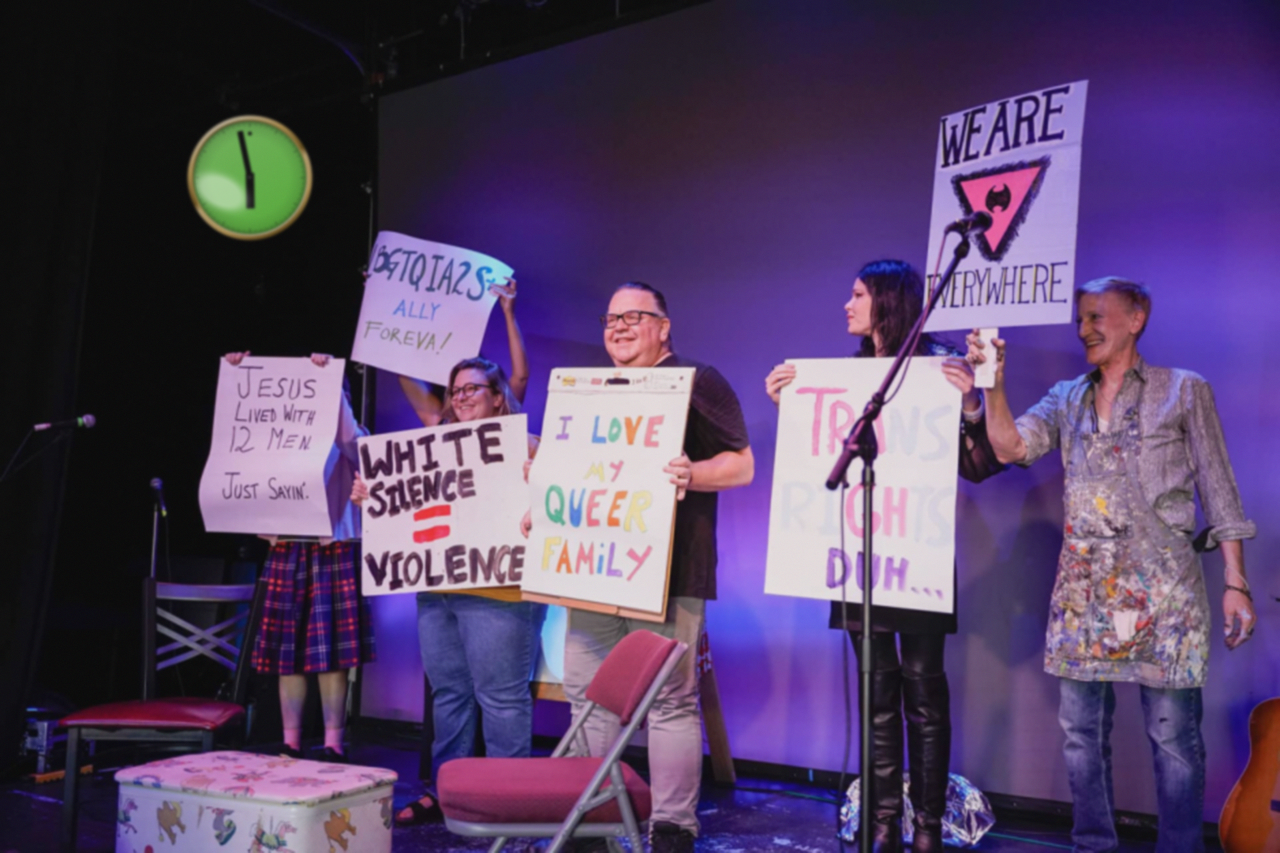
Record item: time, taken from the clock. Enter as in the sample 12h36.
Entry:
5h58
